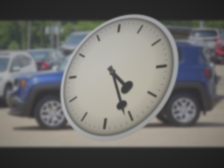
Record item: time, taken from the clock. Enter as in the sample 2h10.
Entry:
4h26
